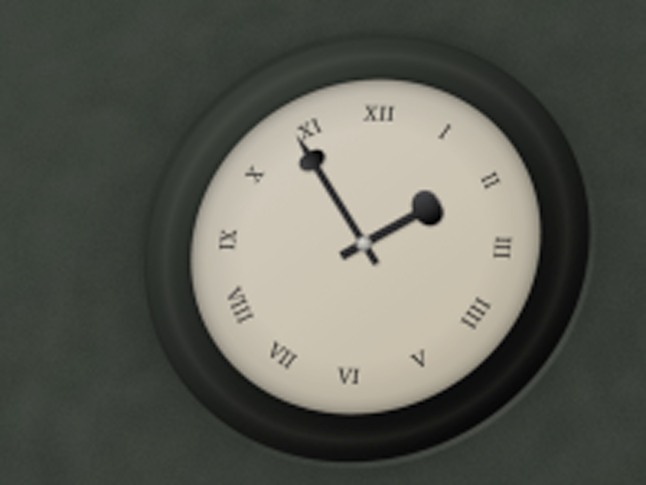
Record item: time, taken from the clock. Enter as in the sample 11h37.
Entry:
1h54
